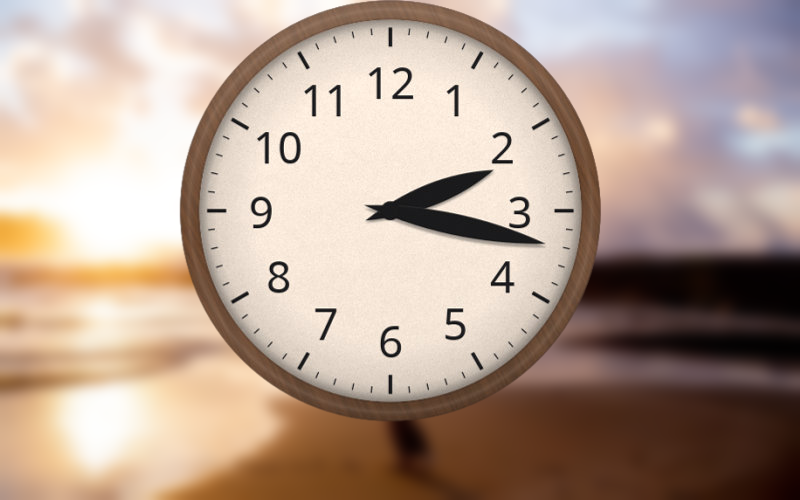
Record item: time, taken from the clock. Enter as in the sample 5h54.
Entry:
2h17
